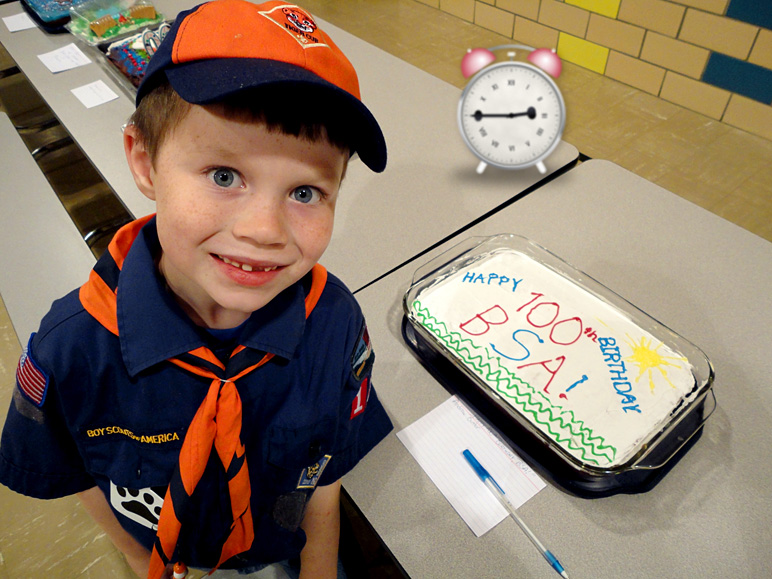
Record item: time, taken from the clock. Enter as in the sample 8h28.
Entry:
2h45
